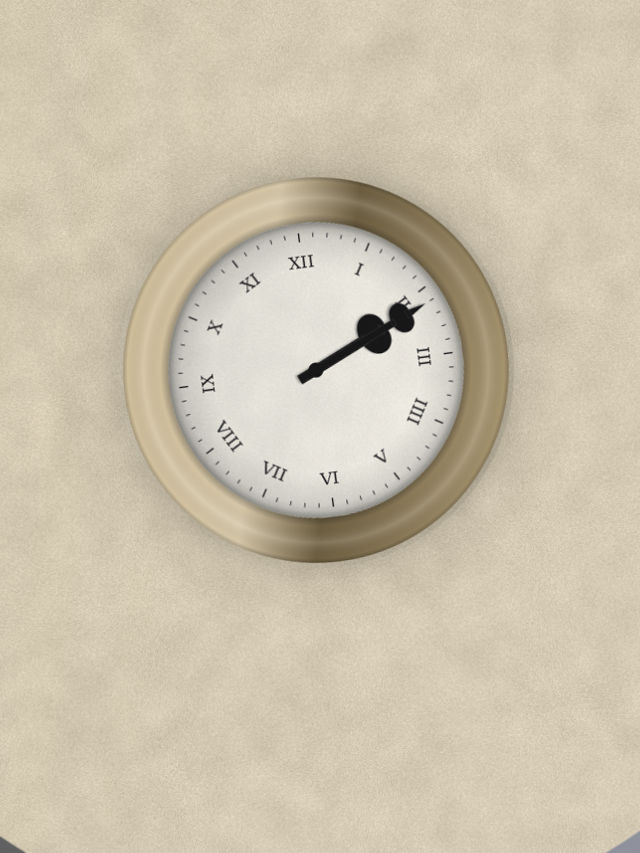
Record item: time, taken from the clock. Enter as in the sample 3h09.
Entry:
2h11
